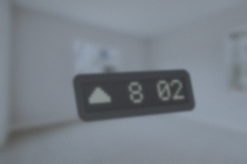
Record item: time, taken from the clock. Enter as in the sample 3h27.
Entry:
8h02
